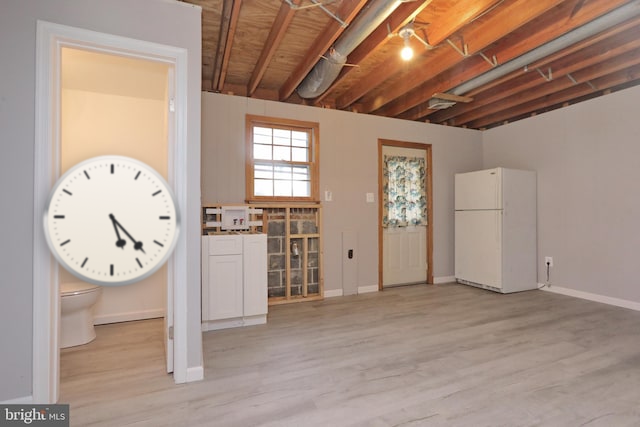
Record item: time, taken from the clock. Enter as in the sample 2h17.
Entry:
5h23
